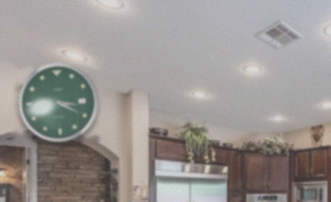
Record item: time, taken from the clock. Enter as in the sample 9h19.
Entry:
3h20
